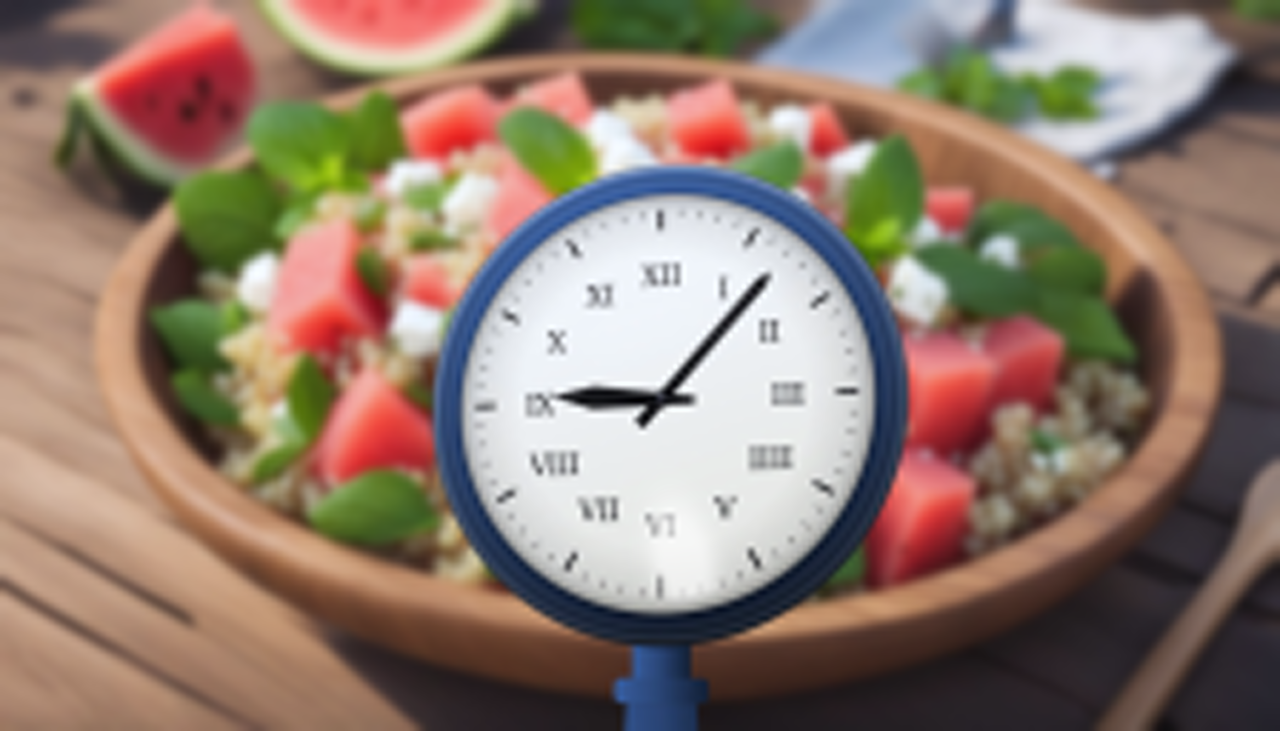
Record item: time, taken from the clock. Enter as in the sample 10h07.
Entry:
9h07
